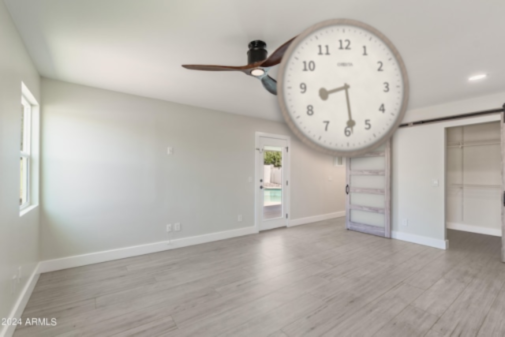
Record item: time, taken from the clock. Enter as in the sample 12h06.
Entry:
8h29
